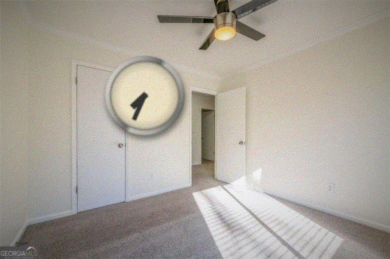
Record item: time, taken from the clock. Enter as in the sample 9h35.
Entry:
7h34
